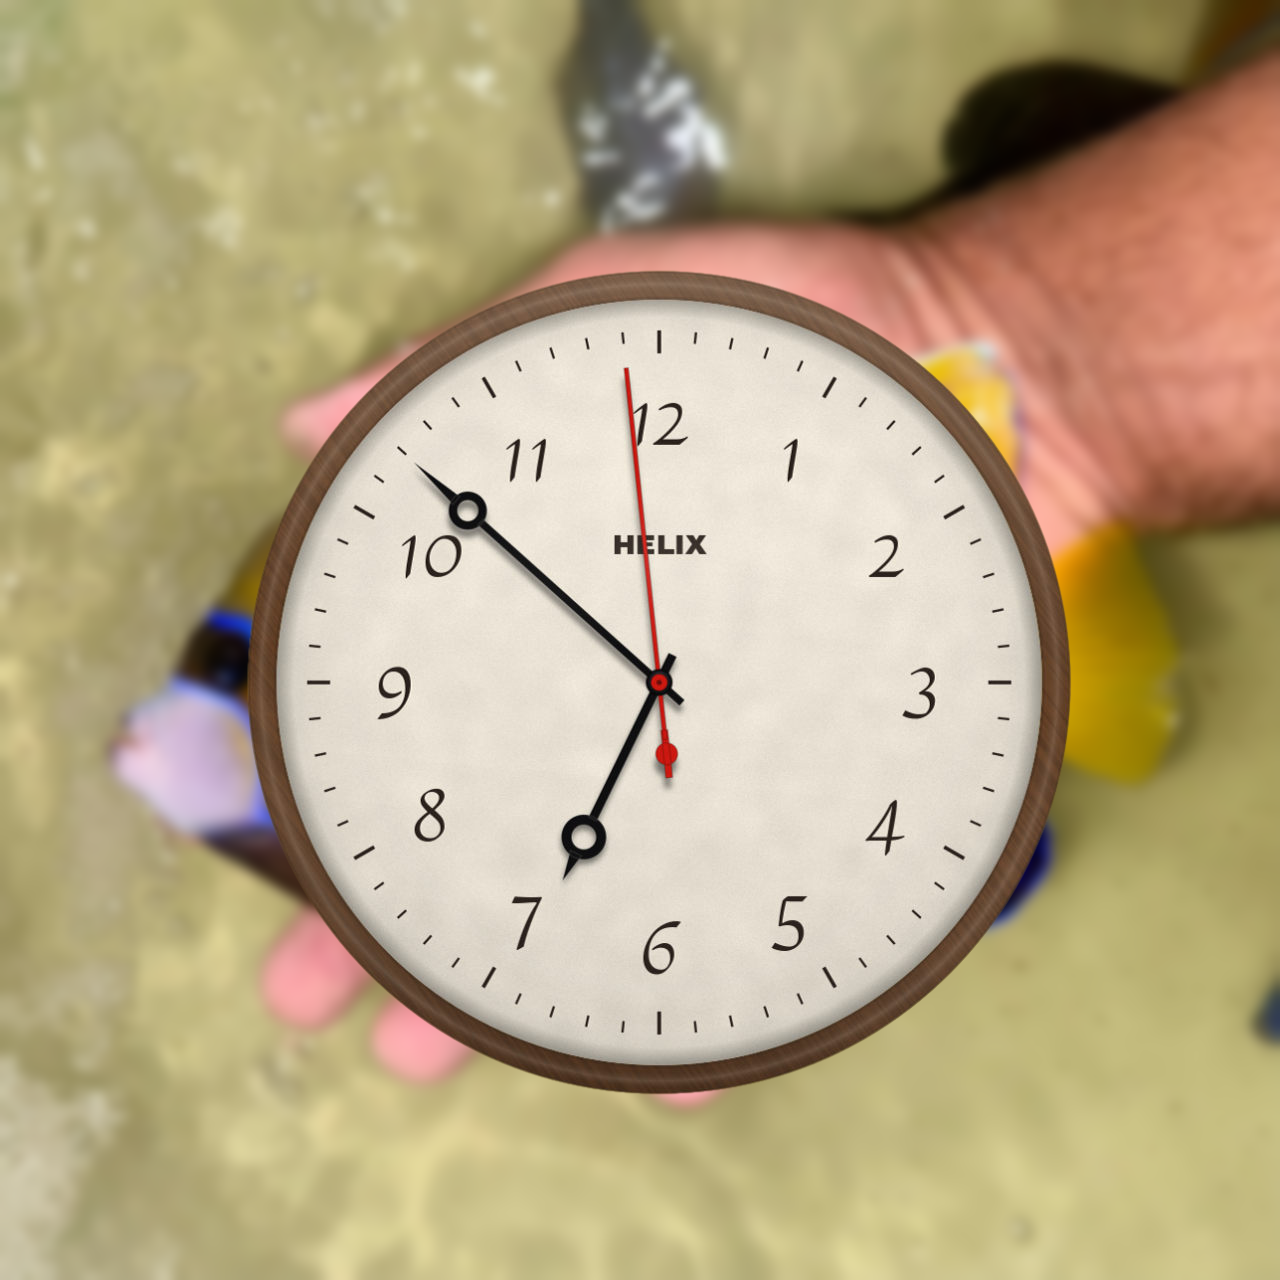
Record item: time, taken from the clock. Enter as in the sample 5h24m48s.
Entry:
6h51m59s
